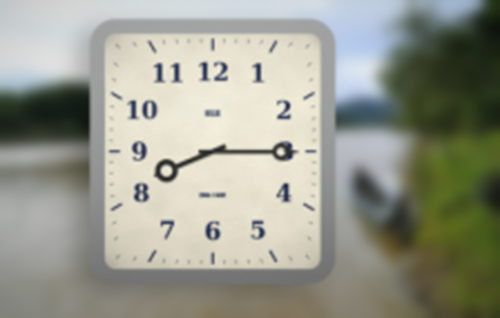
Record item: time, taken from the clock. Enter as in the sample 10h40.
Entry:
8h15
